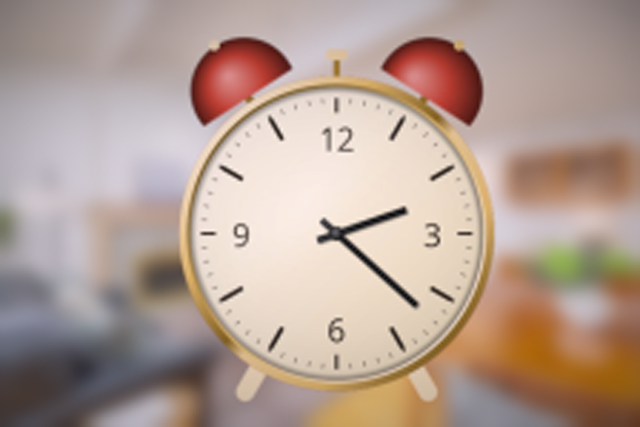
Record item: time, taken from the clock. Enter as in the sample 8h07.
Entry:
2h22
